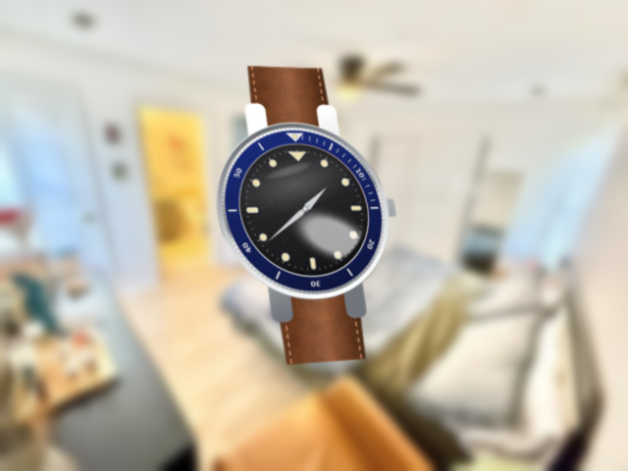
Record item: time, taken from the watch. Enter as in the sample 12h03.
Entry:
1h39
